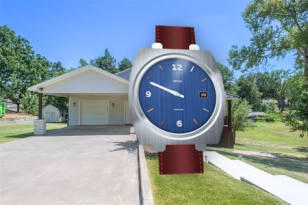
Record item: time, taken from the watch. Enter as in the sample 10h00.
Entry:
9h49
